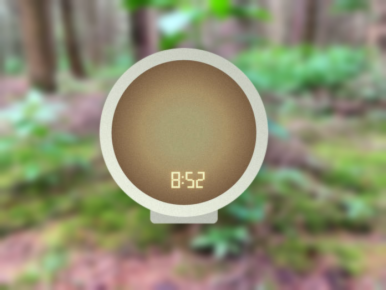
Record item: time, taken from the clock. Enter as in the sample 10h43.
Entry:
8h52
